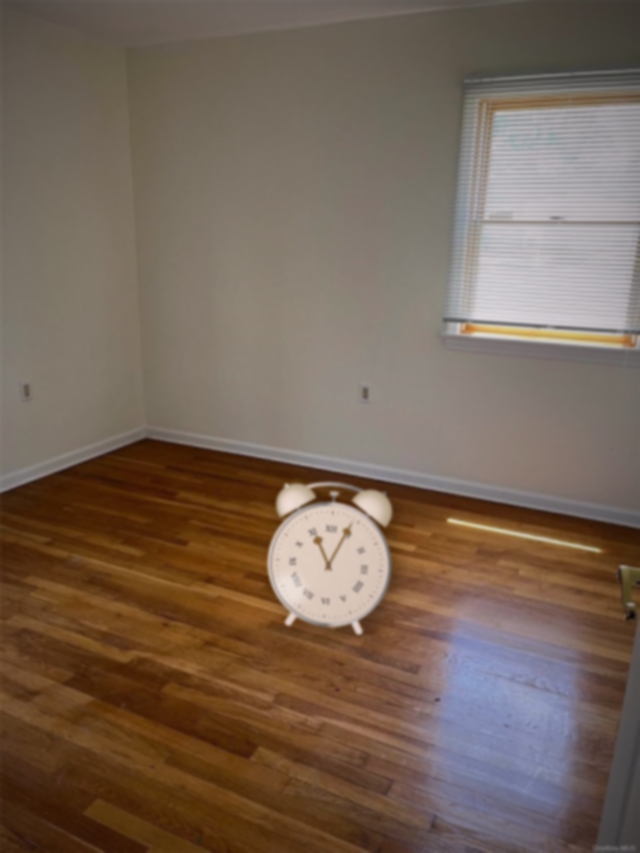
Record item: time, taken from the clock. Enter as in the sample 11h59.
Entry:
11h04
